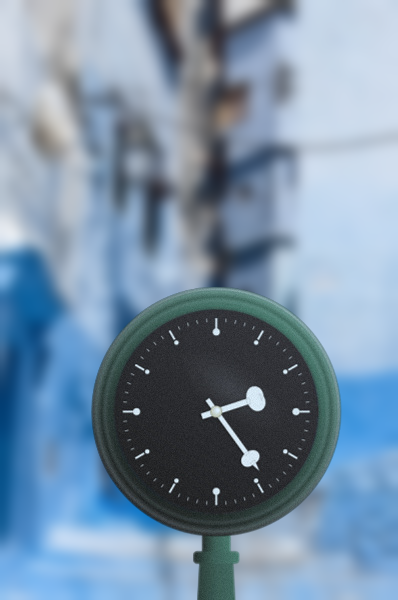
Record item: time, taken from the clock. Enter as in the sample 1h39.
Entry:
2h24
